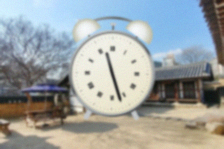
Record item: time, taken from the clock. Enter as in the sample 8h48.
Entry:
11h27
